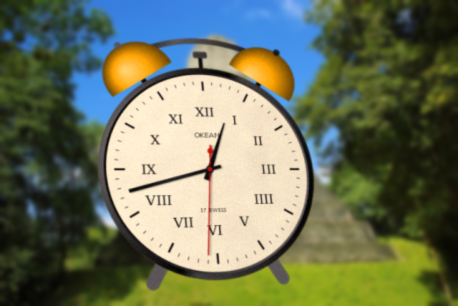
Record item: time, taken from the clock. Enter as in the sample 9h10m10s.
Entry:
12h42m31s
